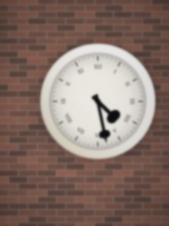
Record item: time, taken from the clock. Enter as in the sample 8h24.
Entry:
4h28
